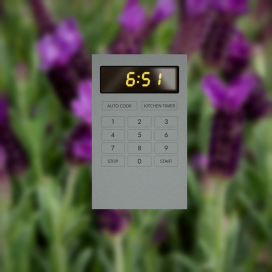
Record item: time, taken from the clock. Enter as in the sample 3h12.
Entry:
6h51
